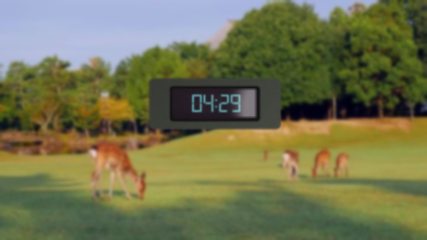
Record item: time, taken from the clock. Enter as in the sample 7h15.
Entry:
4h29
